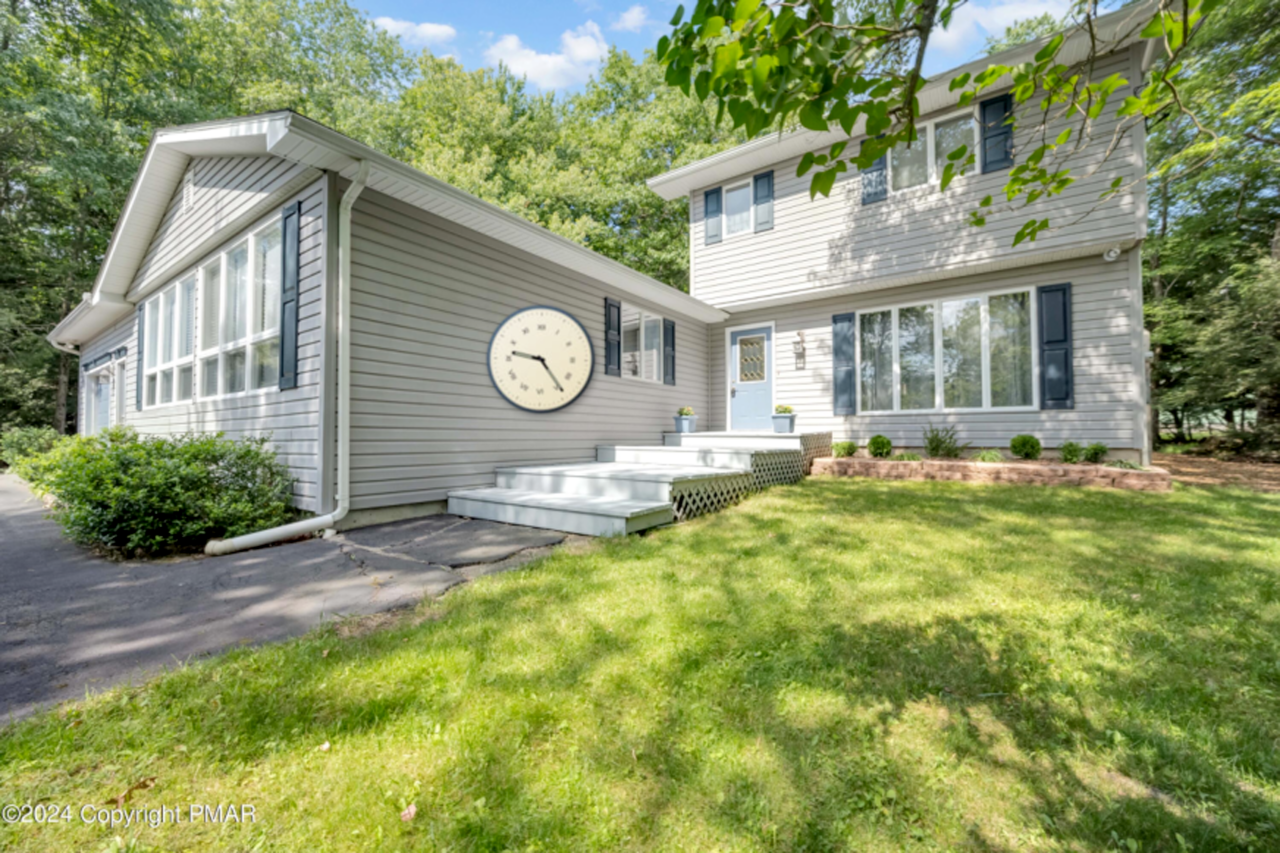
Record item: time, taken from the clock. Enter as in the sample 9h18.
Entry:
9h24
